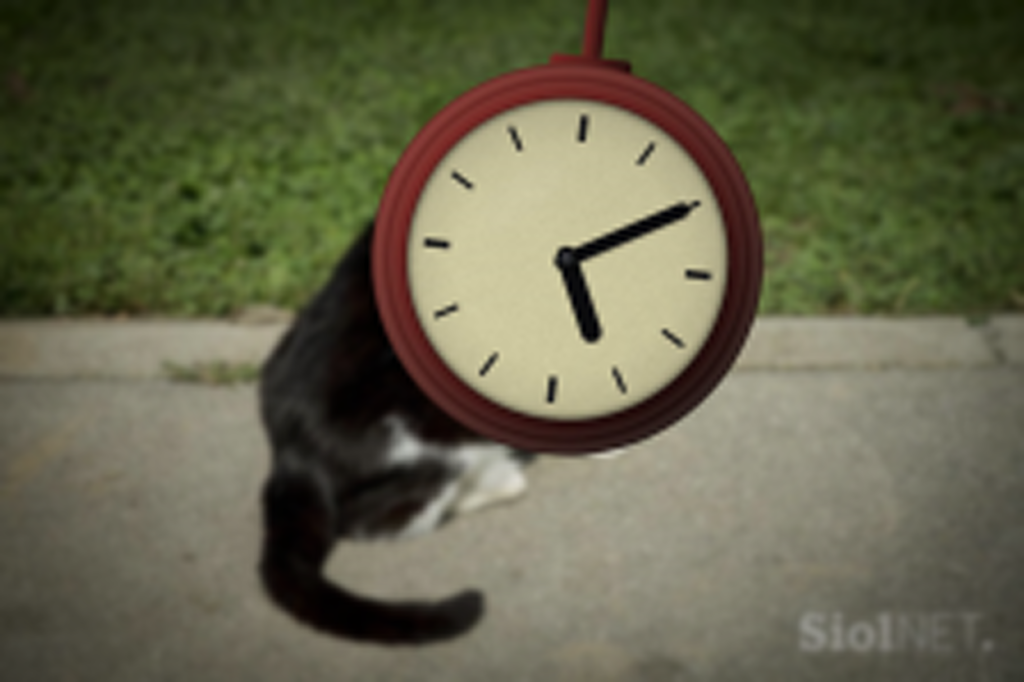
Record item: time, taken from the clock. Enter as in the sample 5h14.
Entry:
5h10
